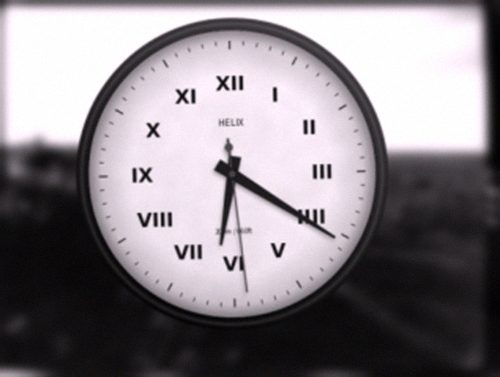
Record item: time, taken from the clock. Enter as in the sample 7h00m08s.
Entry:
6h20m29s
